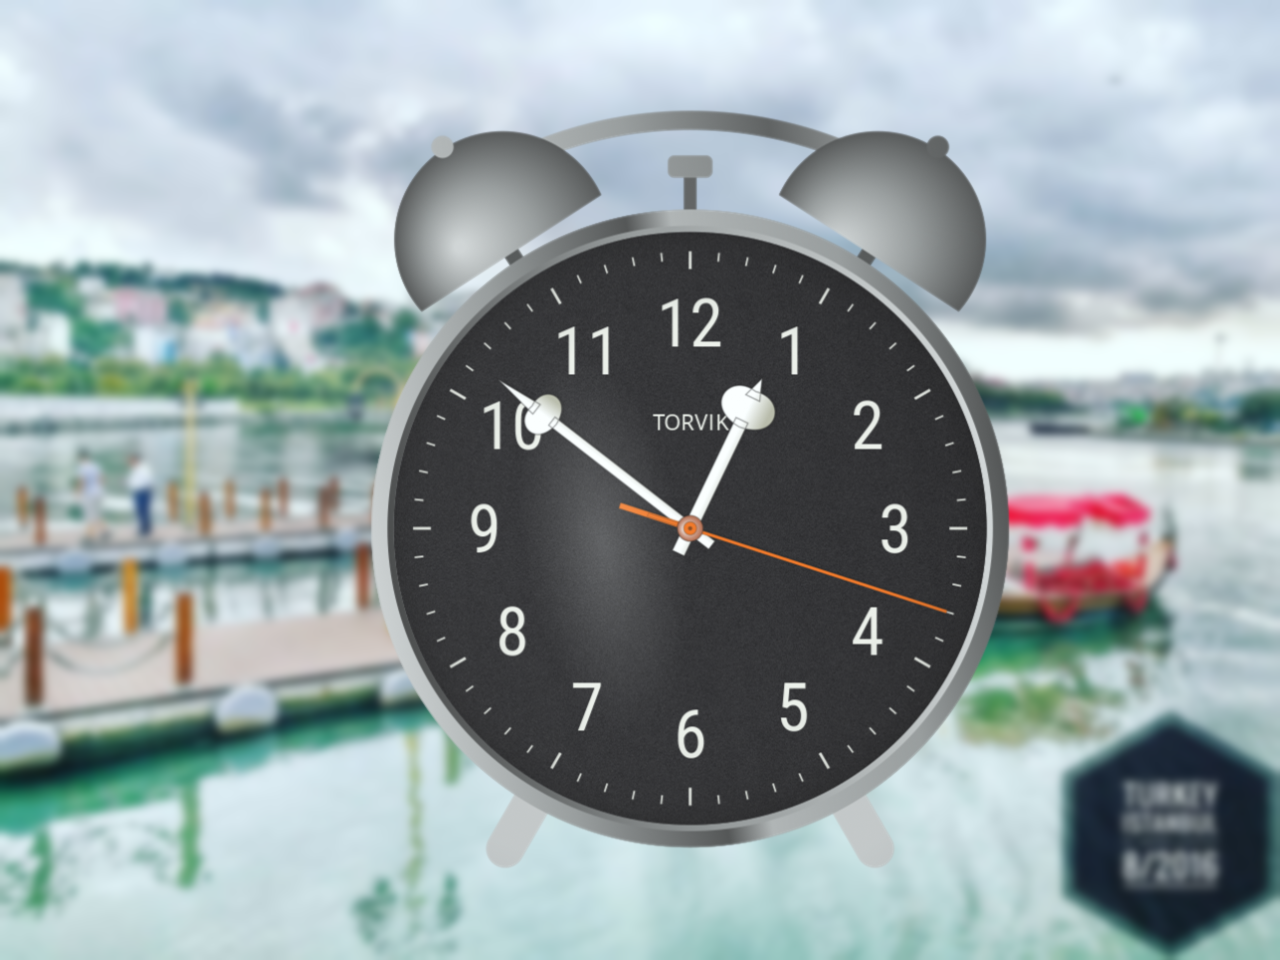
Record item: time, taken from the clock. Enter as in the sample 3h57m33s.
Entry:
12h51m18s
